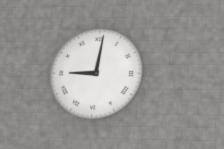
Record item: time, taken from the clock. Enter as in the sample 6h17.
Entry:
9h01
